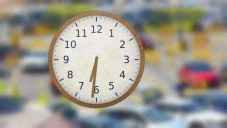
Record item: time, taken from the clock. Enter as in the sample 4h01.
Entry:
6h31
